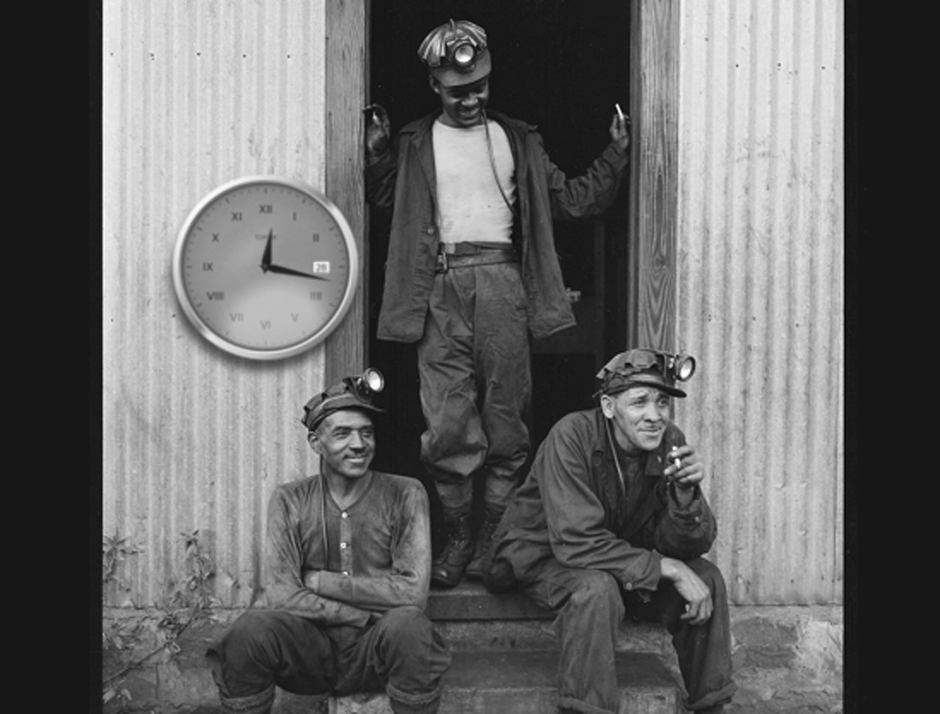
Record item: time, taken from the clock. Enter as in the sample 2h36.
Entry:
12h17
